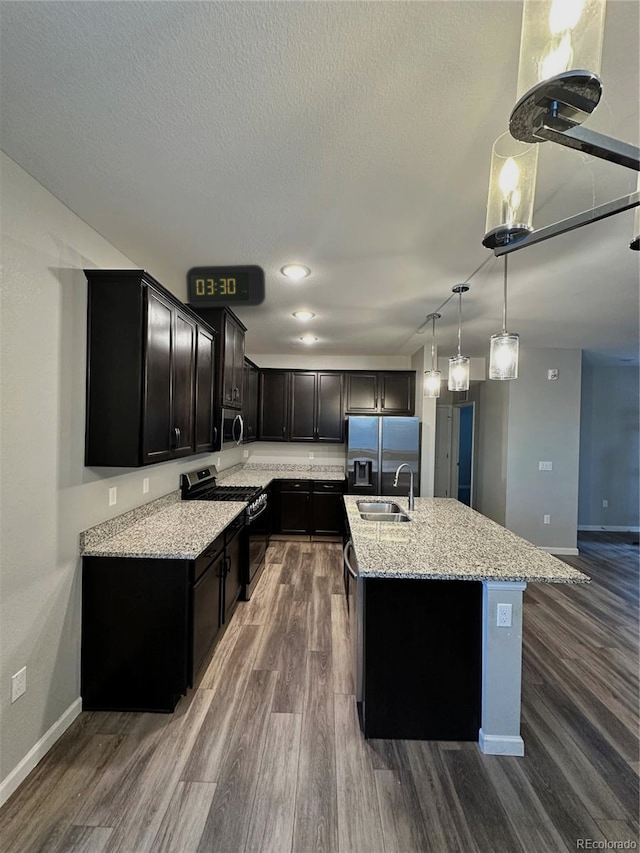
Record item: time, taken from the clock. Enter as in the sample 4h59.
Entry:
3h30
